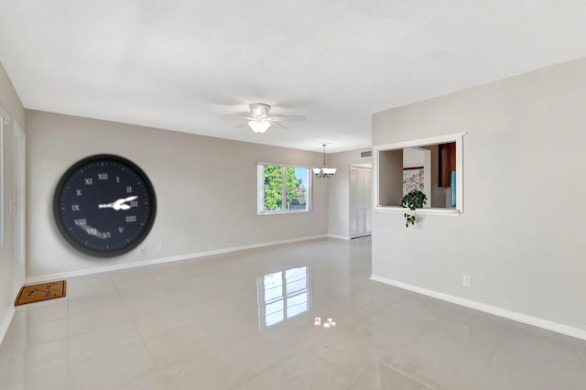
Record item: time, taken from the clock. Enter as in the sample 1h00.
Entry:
3h13
